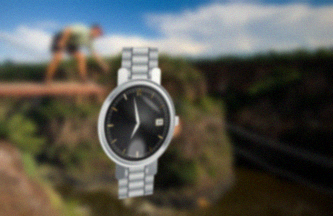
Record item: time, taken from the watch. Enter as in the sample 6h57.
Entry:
6h58
